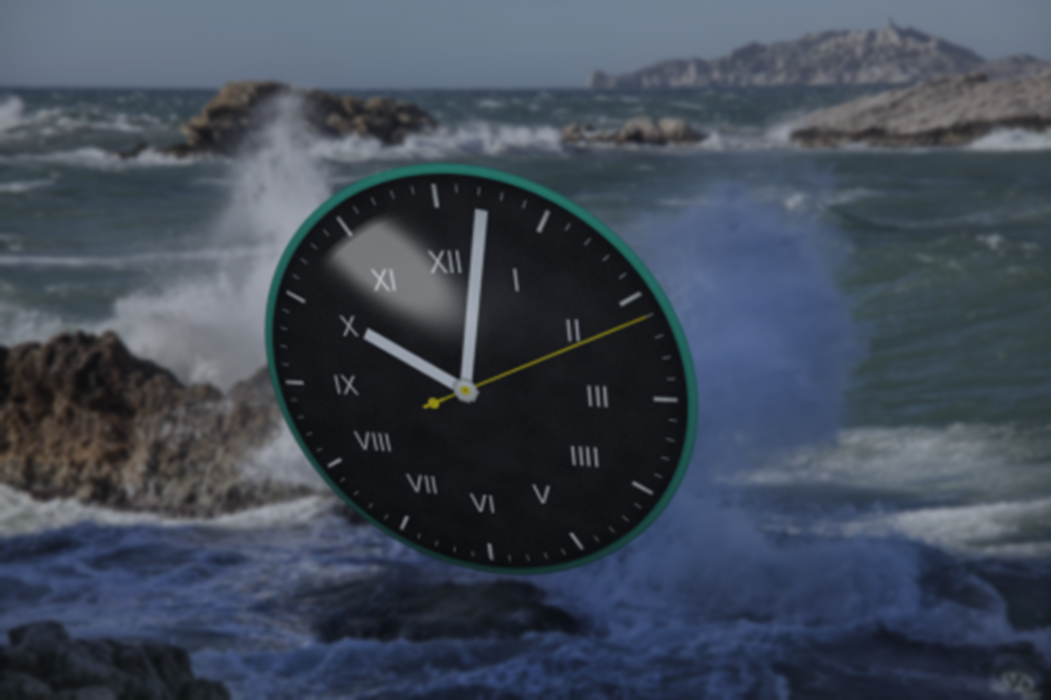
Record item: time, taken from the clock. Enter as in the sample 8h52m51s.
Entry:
10h02m11s
